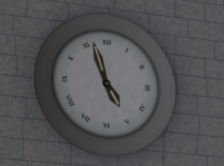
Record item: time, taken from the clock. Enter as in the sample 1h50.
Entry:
4h57
